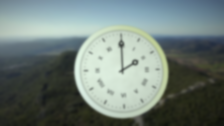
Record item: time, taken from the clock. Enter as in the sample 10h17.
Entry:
2h00
